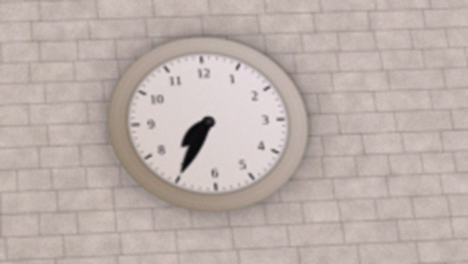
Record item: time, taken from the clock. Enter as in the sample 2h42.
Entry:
7h35
